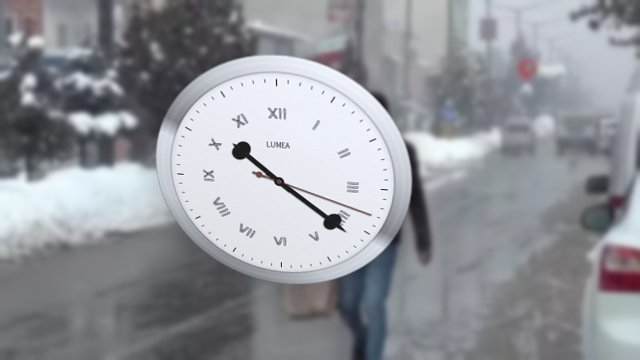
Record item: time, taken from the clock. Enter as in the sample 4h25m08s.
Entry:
10h21m18s
